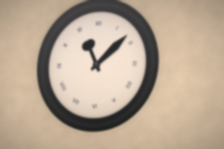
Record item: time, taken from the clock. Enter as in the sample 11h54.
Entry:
11h08
